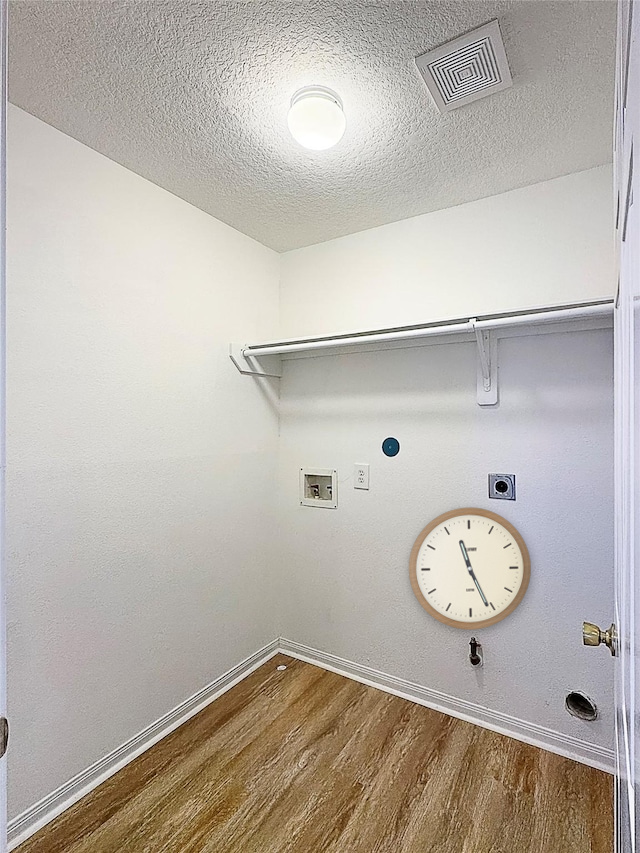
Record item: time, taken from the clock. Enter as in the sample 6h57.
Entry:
11h26
